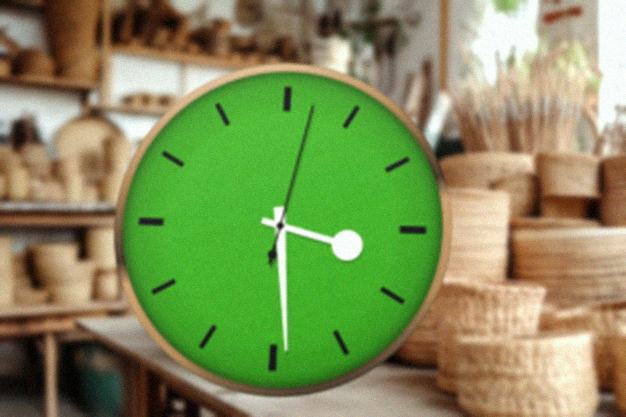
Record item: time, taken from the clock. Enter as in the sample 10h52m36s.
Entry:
3h29m02s
